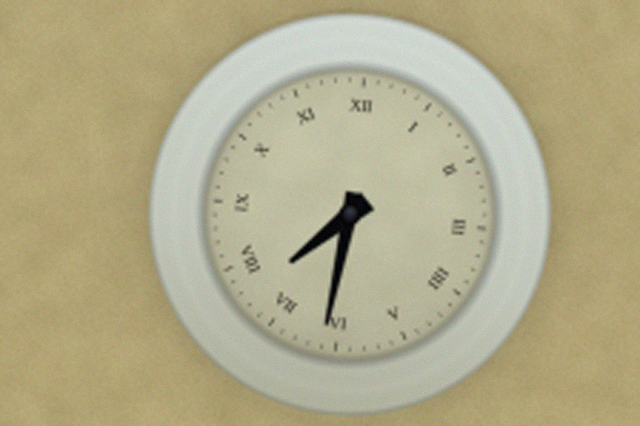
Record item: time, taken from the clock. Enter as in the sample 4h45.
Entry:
7h31
